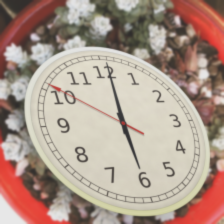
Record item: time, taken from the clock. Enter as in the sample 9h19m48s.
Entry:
6h00m51s
